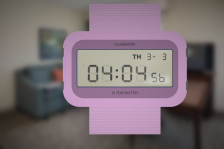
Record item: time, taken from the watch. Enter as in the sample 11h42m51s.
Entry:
4h04m56s
